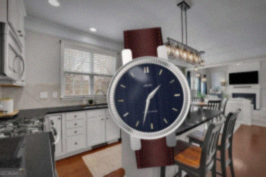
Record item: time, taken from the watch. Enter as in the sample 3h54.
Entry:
1h33
